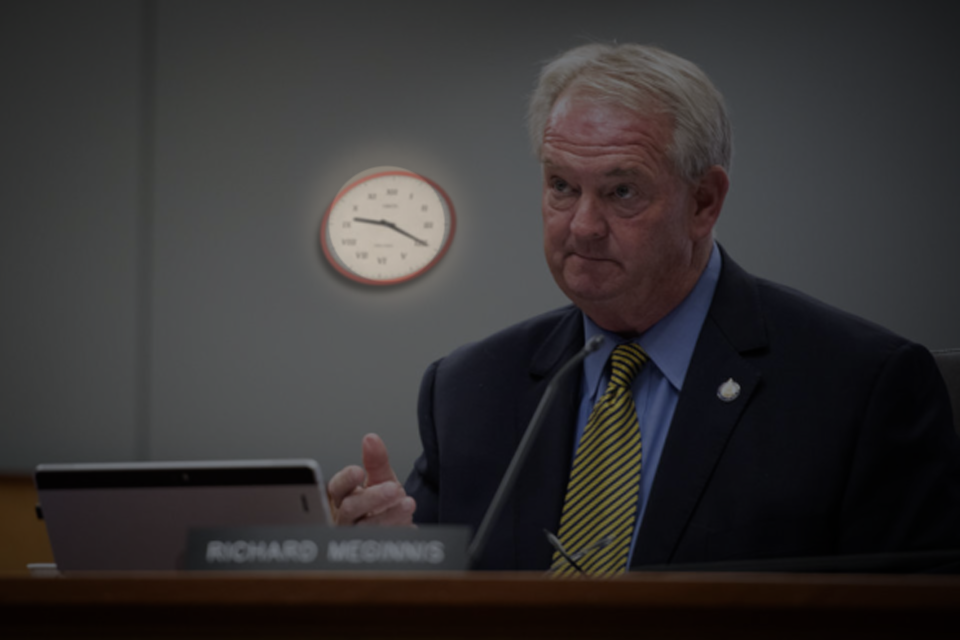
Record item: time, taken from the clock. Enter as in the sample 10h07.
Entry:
9h20
